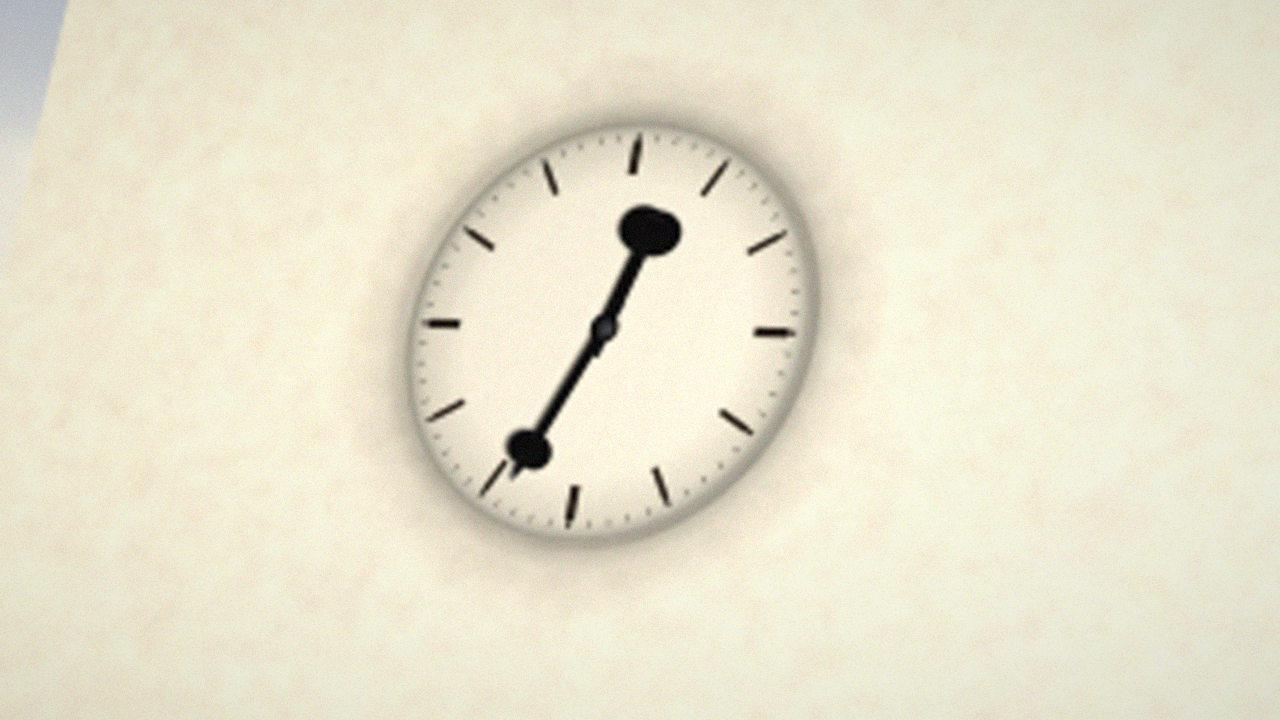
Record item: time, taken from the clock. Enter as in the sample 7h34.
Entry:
12h34
